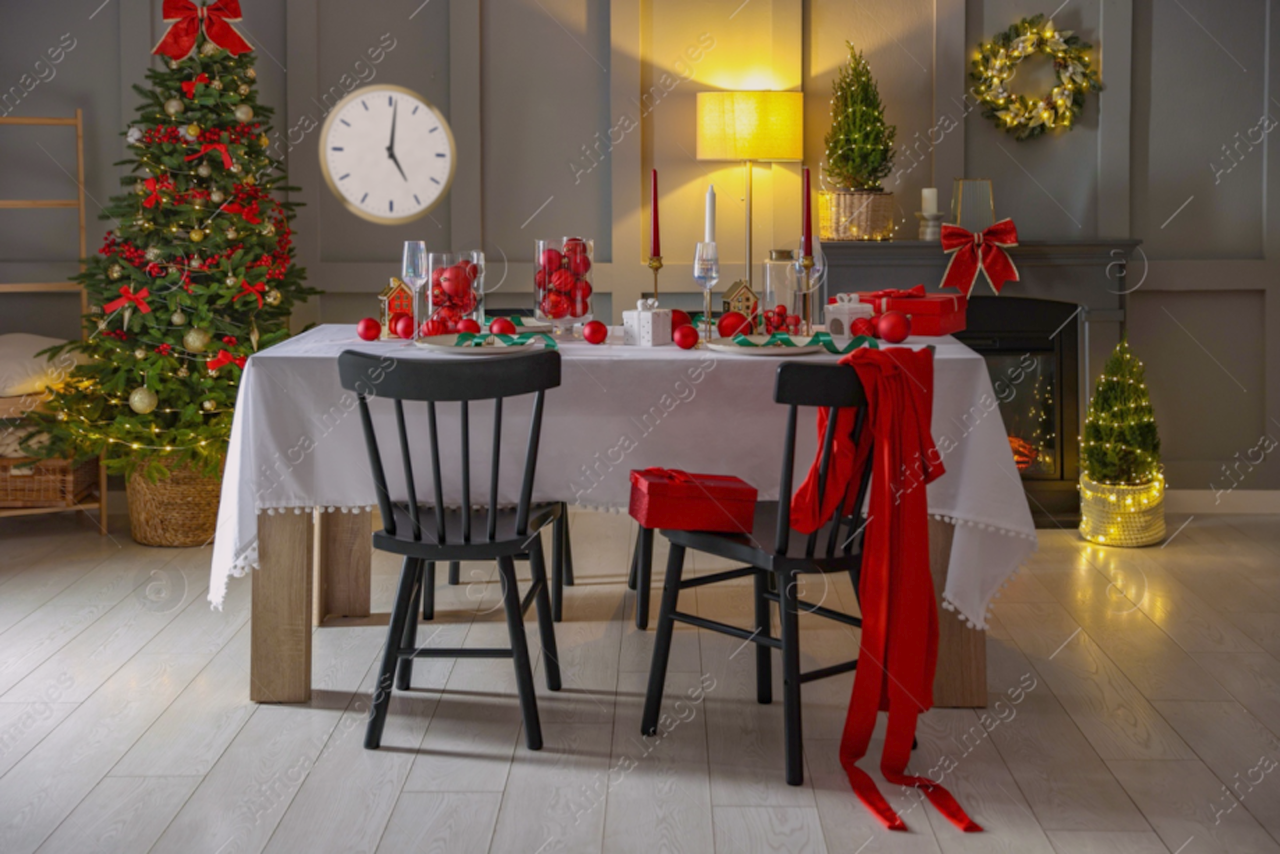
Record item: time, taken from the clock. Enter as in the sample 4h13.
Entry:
5h01
